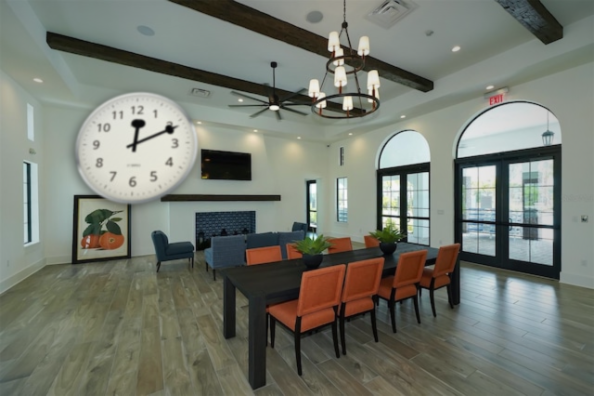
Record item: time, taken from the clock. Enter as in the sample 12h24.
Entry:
12h11
